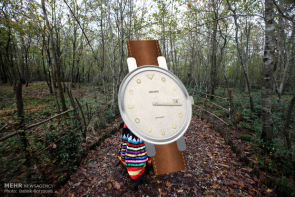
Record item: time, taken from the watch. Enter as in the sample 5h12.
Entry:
3h16
